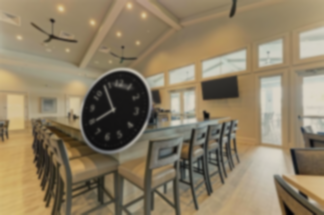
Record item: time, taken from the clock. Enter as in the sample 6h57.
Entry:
7h54
